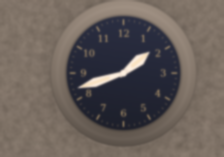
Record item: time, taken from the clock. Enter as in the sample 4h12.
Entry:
1h42
